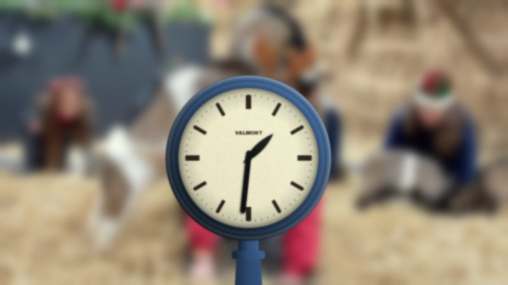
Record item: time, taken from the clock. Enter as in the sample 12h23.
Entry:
1h31
